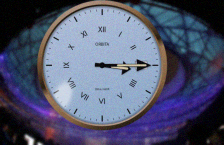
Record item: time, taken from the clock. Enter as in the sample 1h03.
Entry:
3h15
